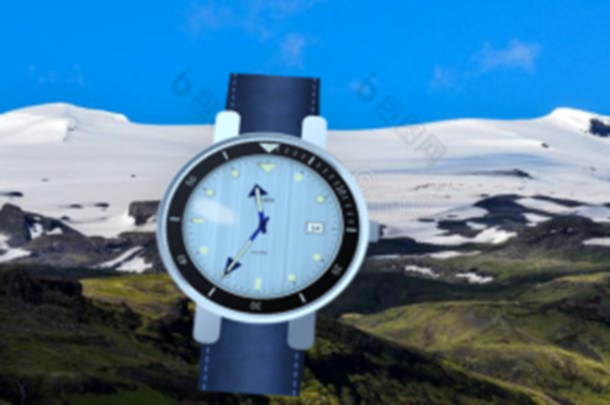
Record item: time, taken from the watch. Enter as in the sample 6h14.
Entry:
11h35
